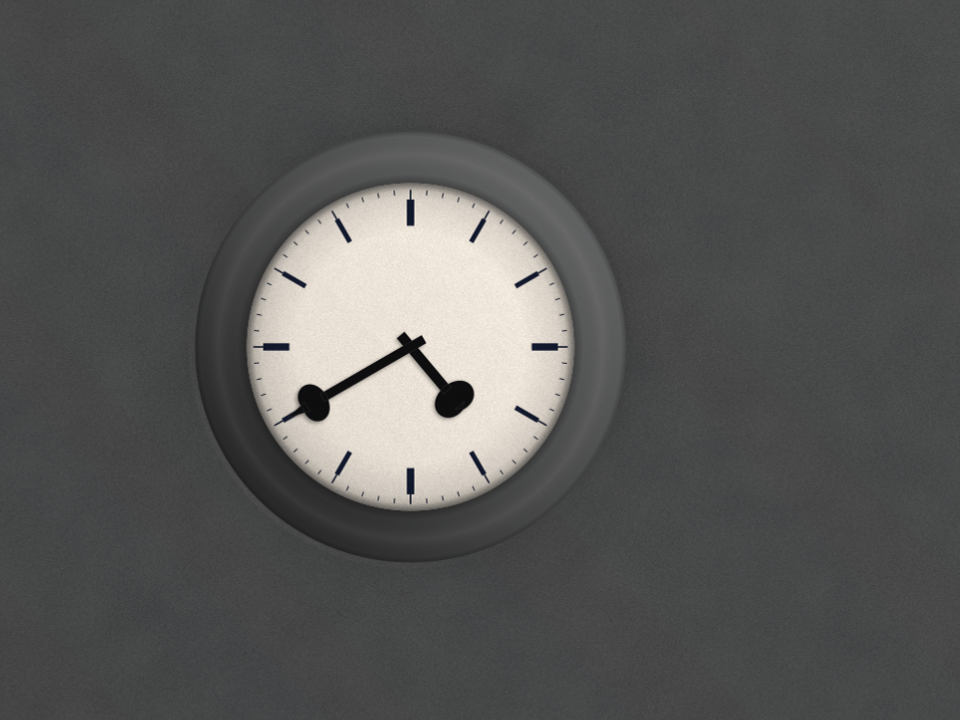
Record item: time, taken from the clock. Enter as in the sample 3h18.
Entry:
4h40
